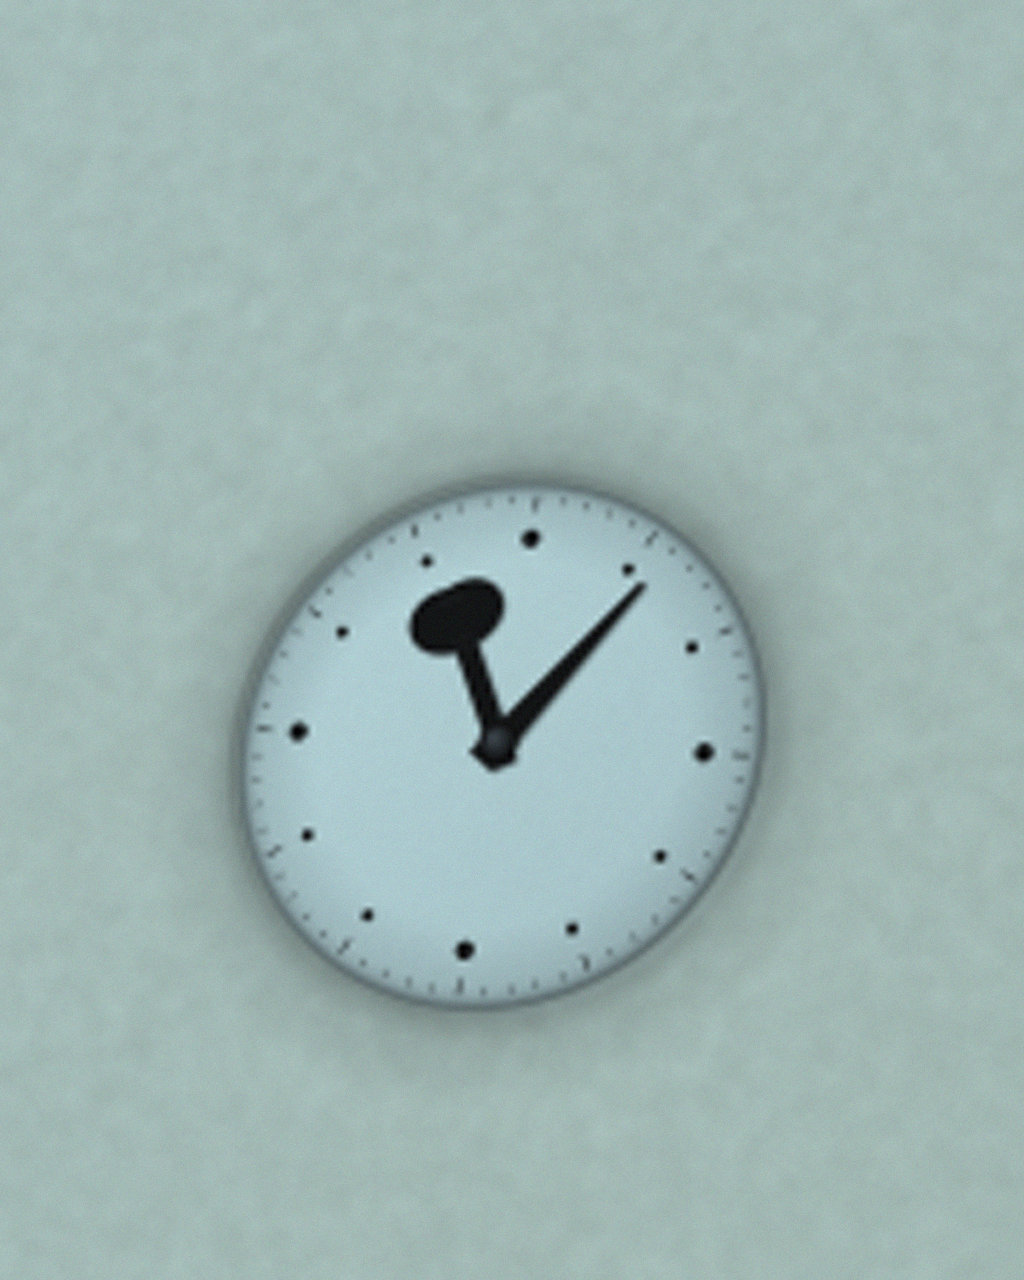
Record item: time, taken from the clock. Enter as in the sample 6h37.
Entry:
11h06
